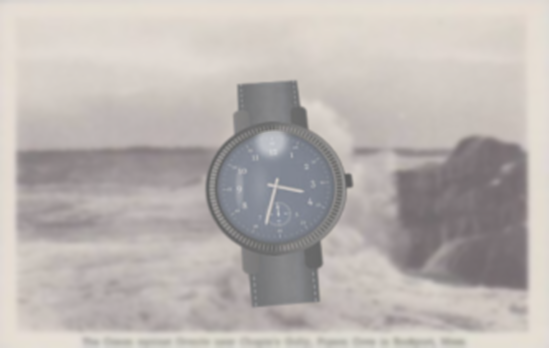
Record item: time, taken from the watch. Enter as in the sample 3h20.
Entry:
3h33
